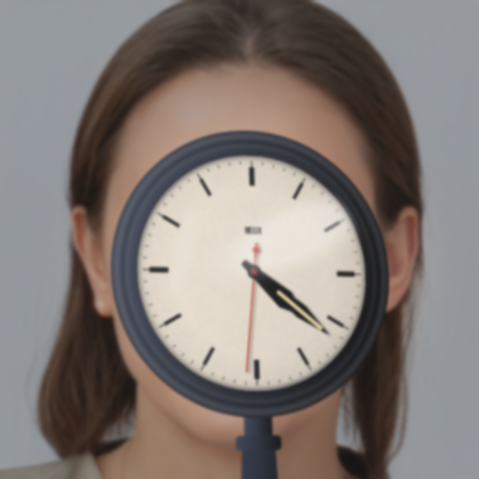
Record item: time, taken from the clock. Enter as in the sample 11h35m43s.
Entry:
4h21m31s
